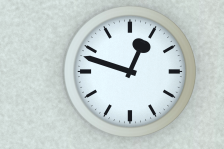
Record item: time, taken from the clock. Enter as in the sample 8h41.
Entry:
12h48
